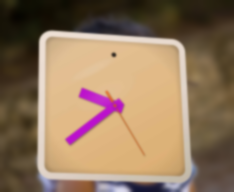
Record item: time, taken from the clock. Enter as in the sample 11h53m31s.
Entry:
9h38m25s
